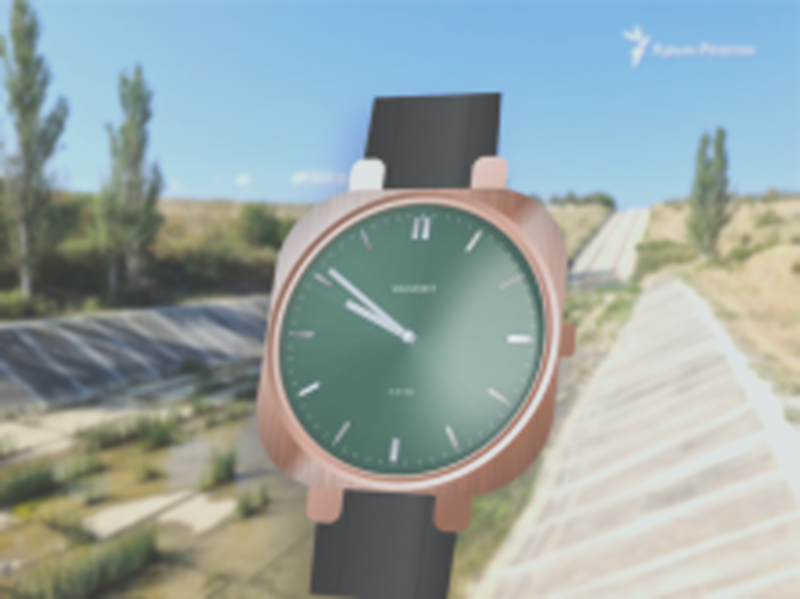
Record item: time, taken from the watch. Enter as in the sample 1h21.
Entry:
9h51
